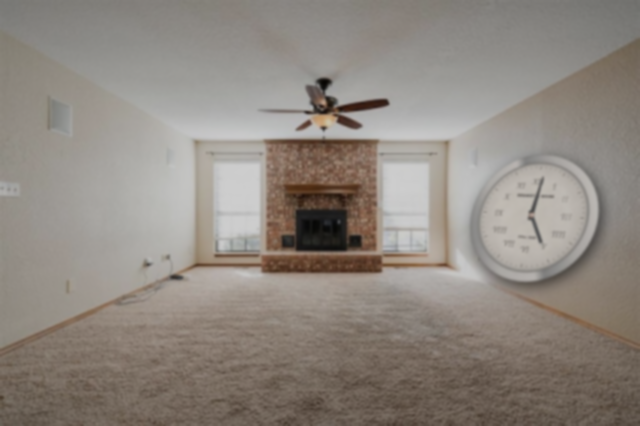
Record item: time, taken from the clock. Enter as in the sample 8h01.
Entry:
5h01
